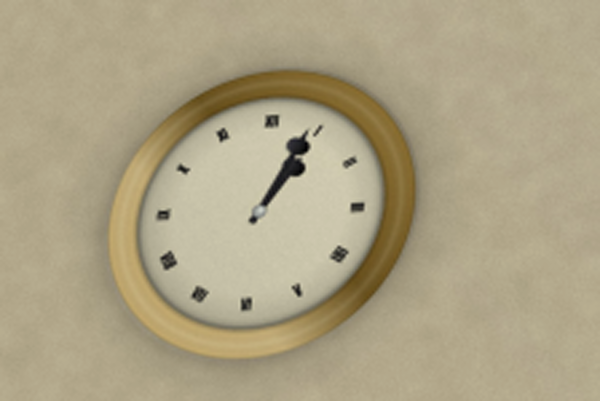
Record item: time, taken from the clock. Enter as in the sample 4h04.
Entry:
1h04
